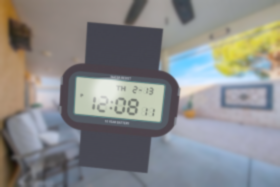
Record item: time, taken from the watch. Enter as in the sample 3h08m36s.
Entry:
12h08m11s
